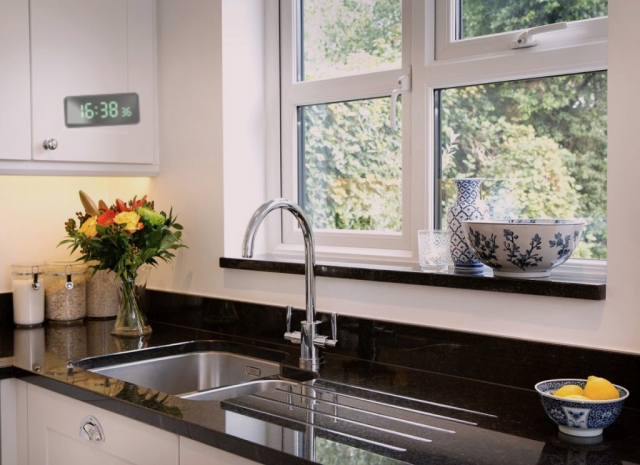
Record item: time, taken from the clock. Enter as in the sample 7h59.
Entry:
16h38
